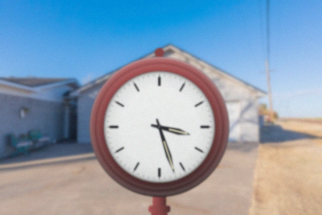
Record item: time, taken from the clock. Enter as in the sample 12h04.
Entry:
3h27
